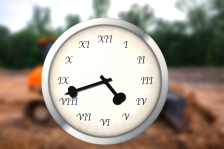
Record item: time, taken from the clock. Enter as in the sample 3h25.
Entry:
4h42
